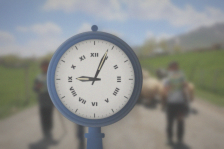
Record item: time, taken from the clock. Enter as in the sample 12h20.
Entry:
9h04
